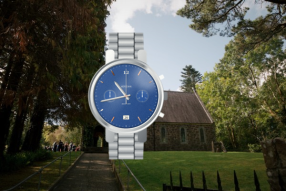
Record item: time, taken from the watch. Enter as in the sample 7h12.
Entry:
10h43
